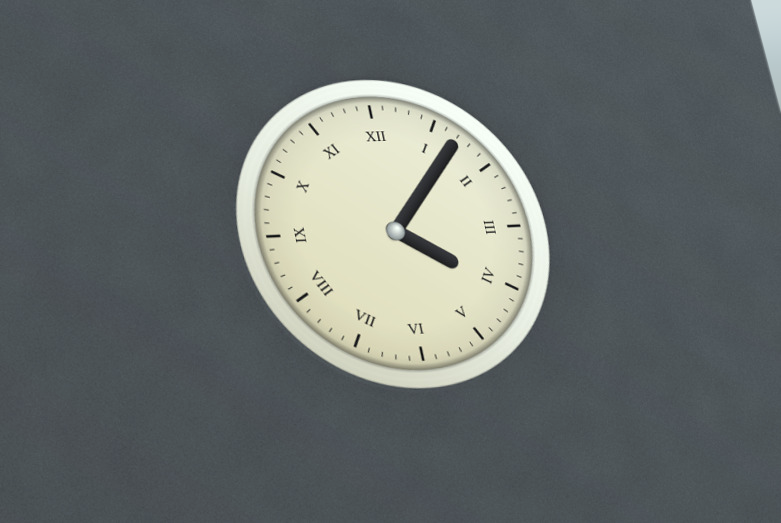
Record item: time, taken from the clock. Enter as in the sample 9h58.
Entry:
4h07
